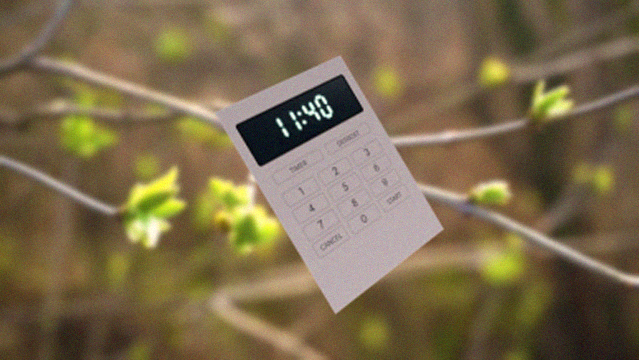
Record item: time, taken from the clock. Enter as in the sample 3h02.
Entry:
11h40
